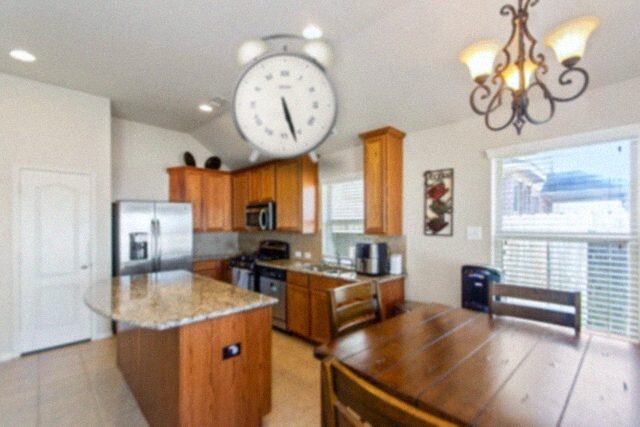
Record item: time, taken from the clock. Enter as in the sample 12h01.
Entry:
5h27
